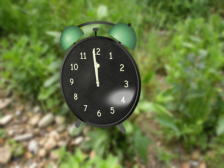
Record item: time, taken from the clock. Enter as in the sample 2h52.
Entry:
11h59
